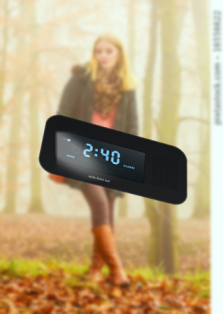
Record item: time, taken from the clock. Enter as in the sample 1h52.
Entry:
2h40
